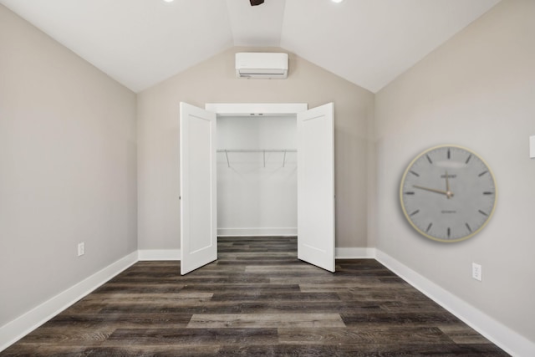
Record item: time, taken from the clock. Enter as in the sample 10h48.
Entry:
11h47
